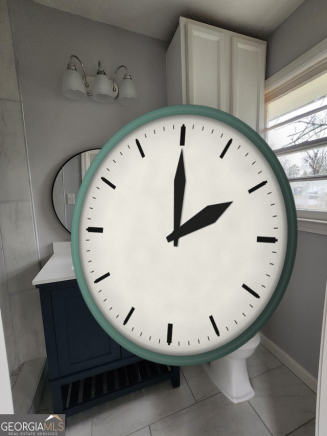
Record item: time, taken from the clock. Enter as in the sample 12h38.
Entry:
2h00
